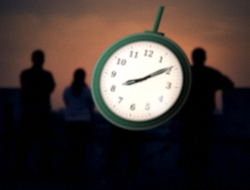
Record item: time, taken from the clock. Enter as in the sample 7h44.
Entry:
8h09
